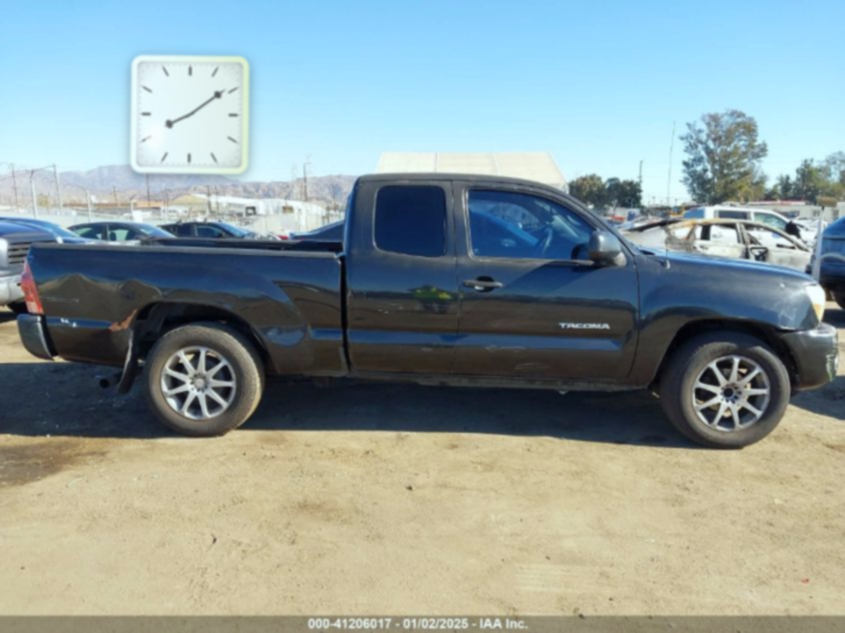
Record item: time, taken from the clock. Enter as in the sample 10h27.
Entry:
8h09
